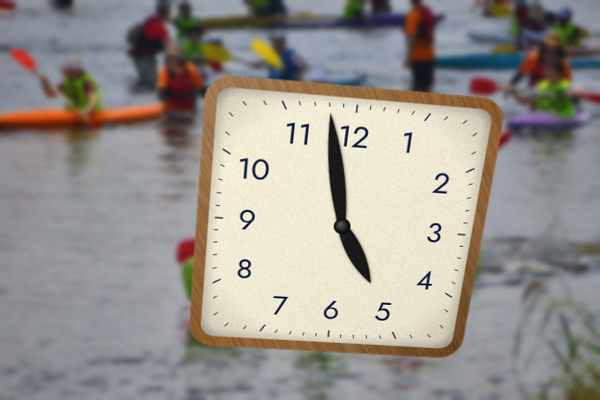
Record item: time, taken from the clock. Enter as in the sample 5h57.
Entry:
4h58
